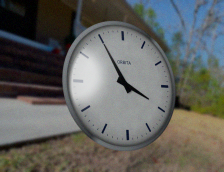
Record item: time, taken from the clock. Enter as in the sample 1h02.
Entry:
3h55
